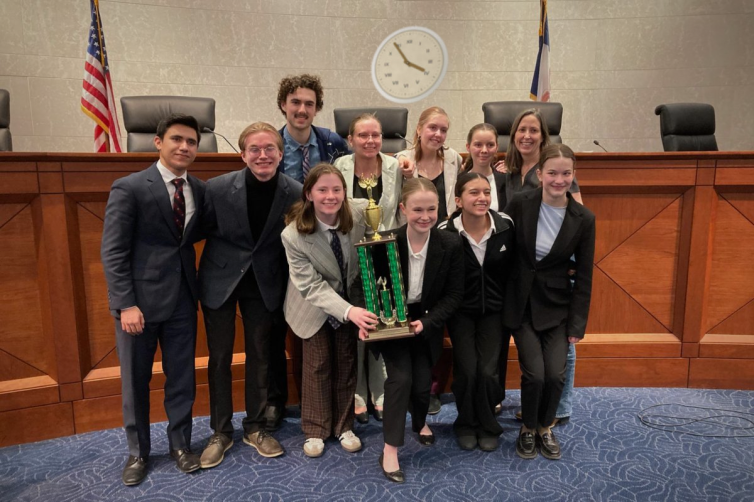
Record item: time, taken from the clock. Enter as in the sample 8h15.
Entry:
3h54
